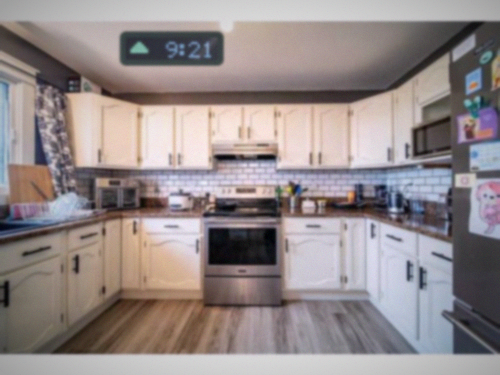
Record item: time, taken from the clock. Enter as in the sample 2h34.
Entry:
9h21
